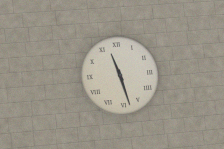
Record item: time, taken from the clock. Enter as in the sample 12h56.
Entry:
11h28
